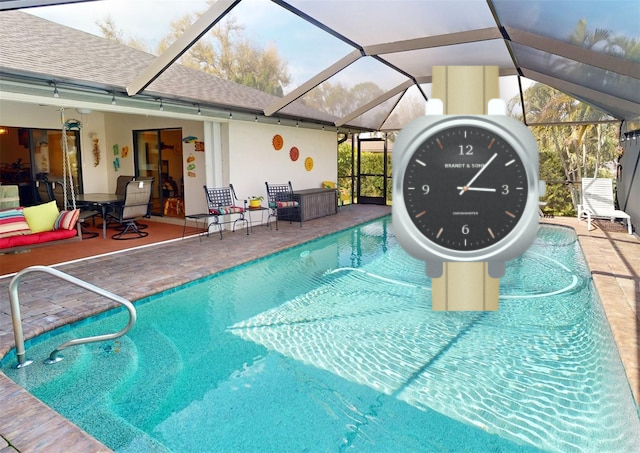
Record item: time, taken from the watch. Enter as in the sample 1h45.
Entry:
3h07
